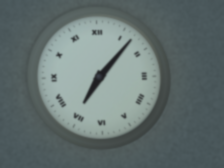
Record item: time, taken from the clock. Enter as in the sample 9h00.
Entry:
7h07
